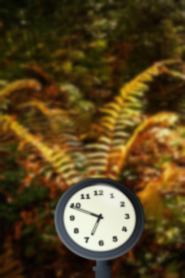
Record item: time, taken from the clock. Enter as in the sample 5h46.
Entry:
6h49
